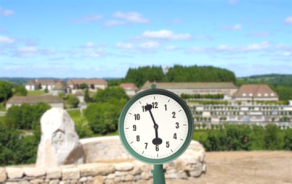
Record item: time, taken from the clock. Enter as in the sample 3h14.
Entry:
5h57
